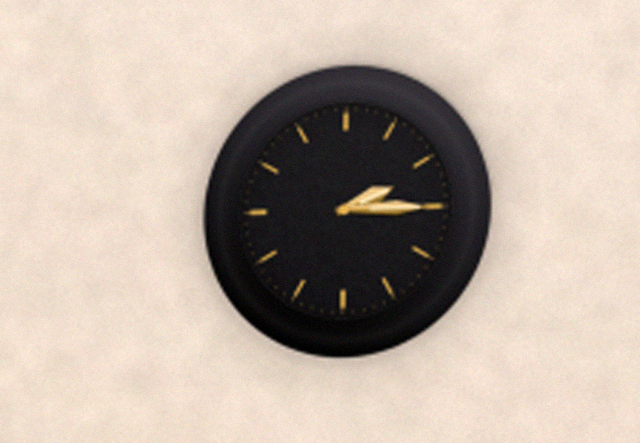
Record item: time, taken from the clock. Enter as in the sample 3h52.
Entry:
2h15
